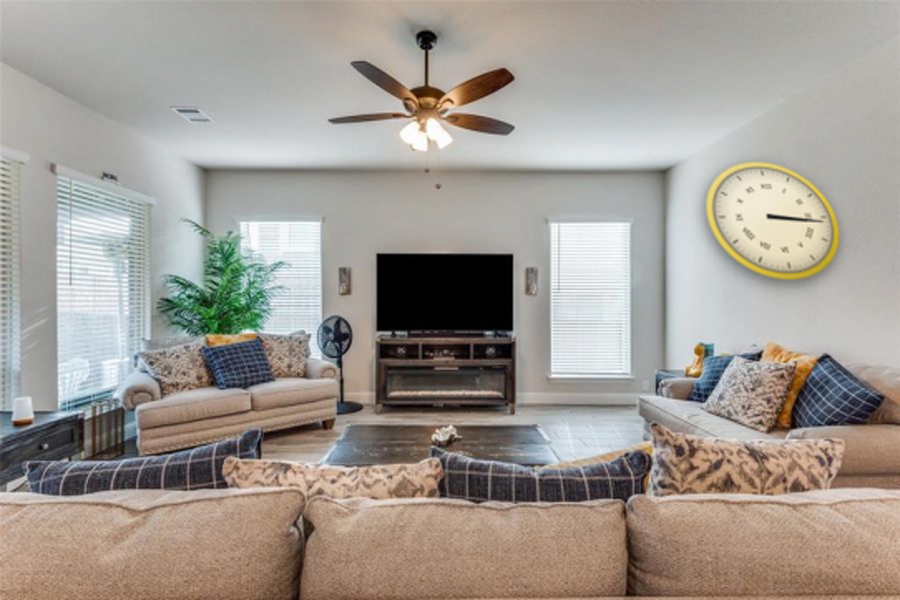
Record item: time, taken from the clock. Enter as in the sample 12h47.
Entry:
3h16
